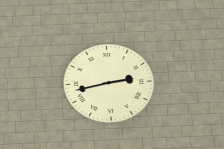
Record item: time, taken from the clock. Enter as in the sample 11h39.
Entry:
2h43
